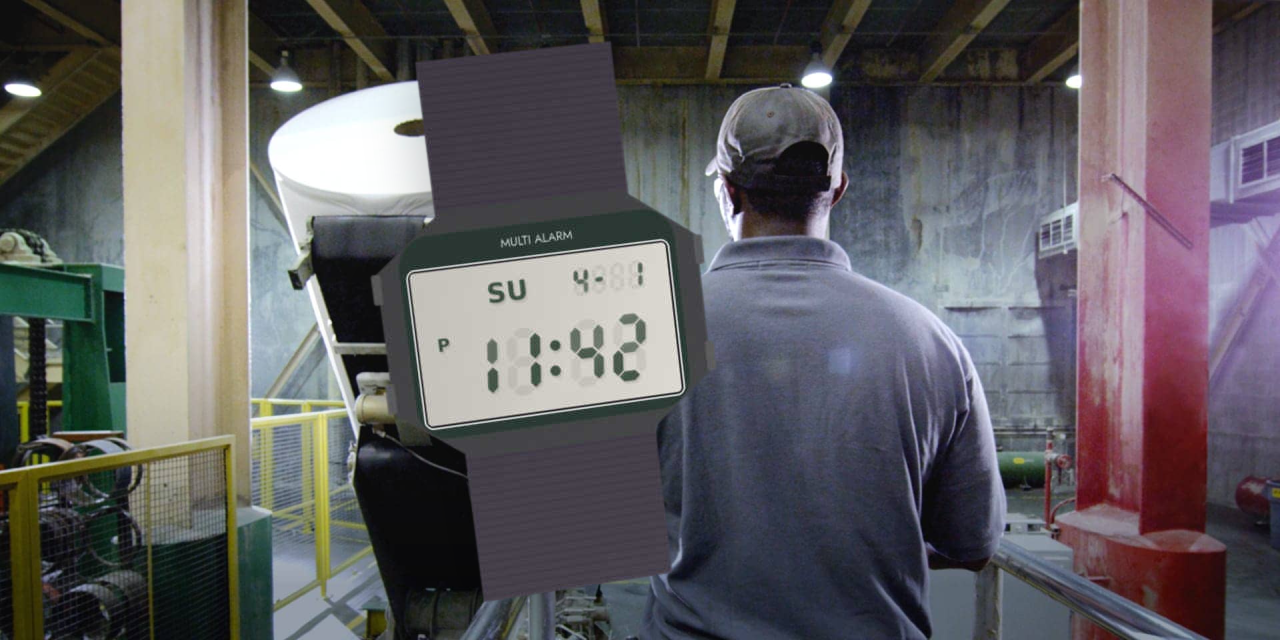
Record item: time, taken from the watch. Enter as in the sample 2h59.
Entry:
11h42
